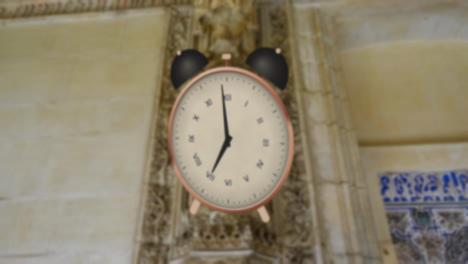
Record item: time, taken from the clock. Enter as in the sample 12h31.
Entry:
6h59
